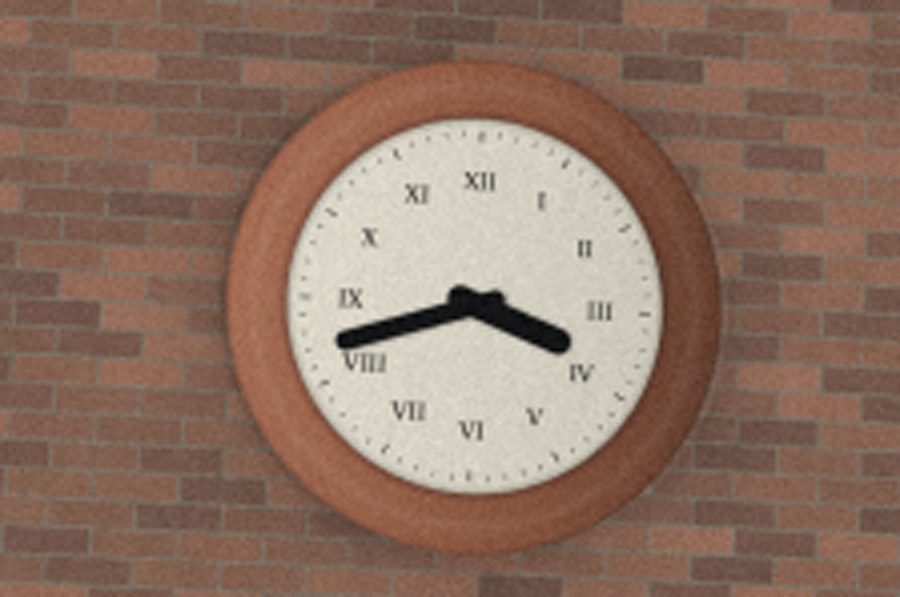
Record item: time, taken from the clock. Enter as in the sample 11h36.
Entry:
3h42
